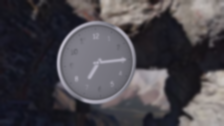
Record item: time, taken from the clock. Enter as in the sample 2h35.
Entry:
7h15
